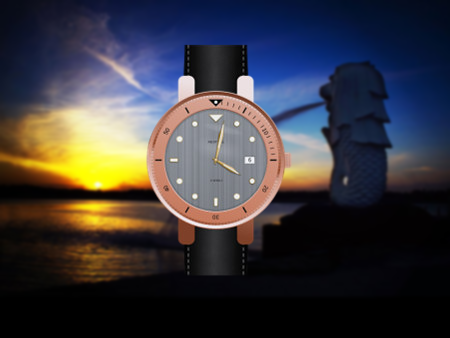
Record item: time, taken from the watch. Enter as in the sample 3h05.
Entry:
4h02
